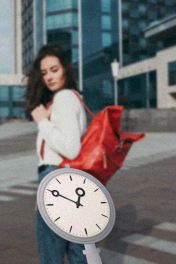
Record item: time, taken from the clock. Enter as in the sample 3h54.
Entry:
12h50
